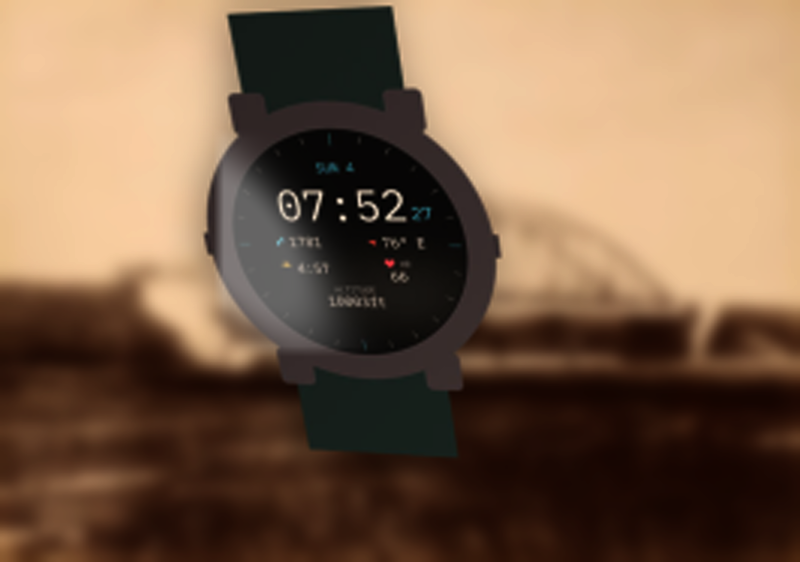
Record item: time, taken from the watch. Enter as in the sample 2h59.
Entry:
7h52
